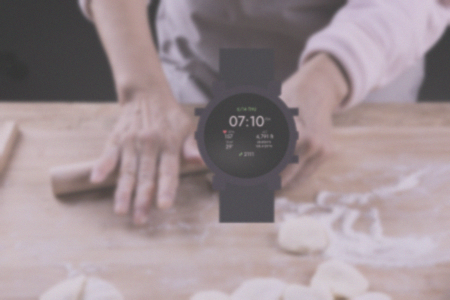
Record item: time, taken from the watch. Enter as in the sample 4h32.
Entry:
7h10
